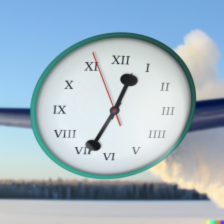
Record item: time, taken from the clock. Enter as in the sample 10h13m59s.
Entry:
12h33m56s
